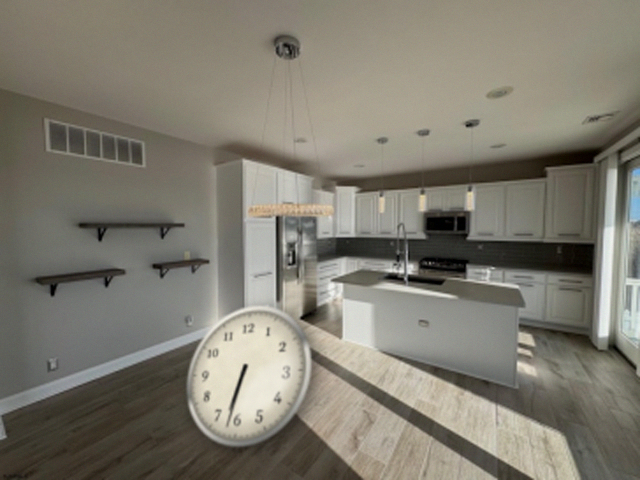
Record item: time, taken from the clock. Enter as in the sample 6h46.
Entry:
6h32
